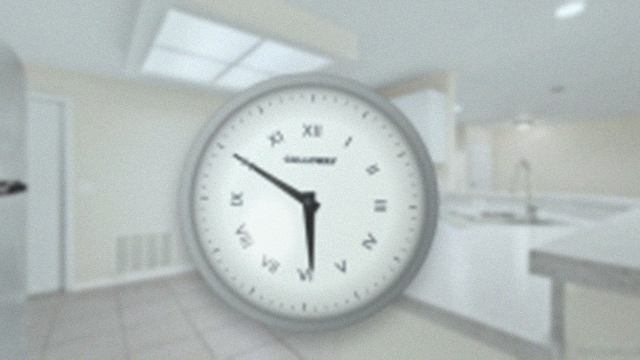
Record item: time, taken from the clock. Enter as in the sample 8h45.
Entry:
5h50
